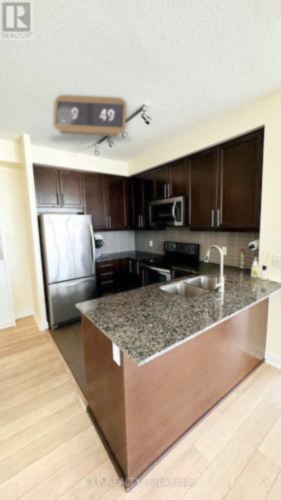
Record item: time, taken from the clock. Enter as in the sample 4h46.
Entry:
9h49
